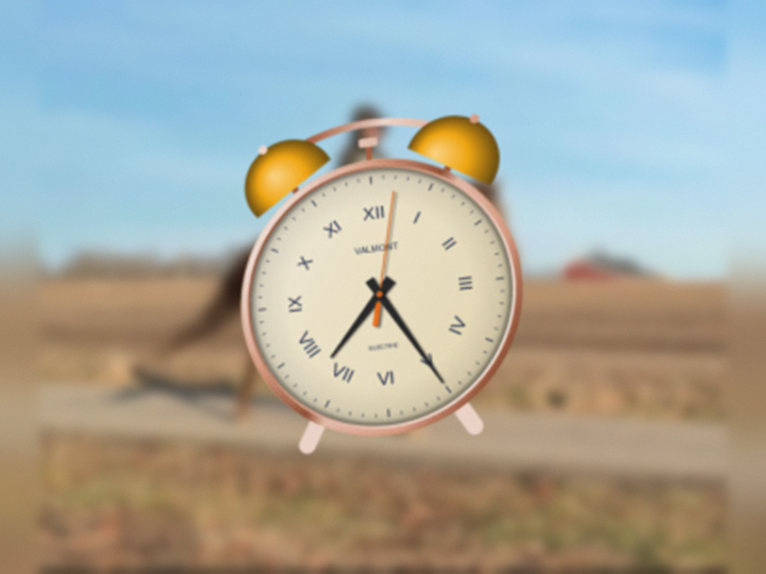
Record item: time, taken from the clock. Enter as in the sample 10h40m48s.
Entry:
7h25m02s
